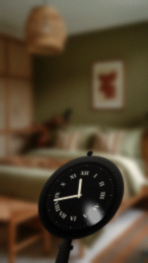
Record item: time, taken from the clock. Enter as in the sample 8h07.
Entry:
11h43
